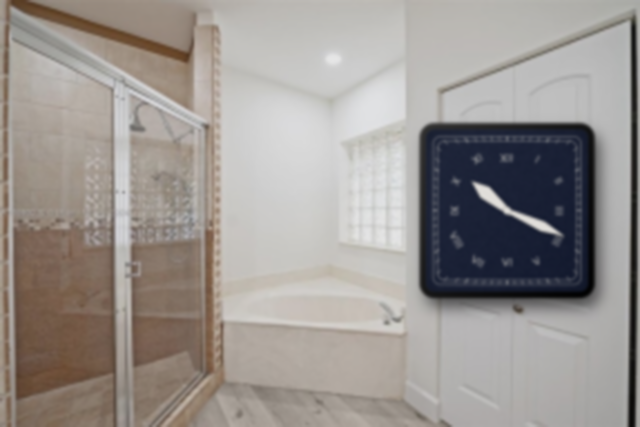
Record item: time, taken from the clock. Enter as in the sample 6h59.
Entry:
10h19
